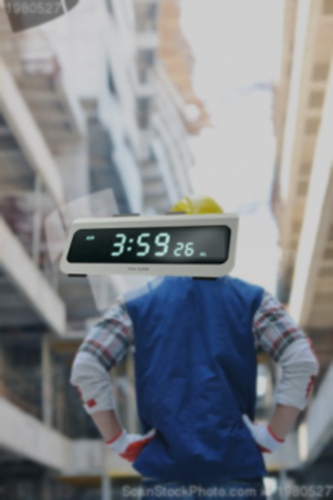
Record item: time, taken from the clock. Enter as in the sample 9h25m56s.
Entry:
3h59m26s
